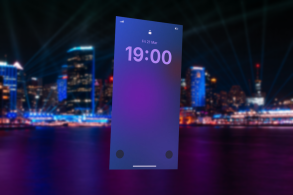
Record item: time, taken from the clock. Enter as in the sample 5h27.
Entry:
19h00
